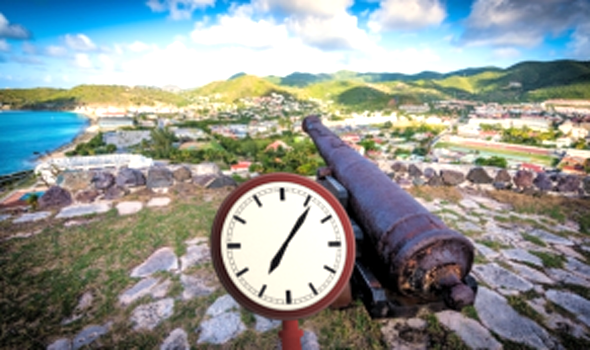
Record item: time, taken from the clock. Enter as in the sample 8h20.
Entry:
7h06
